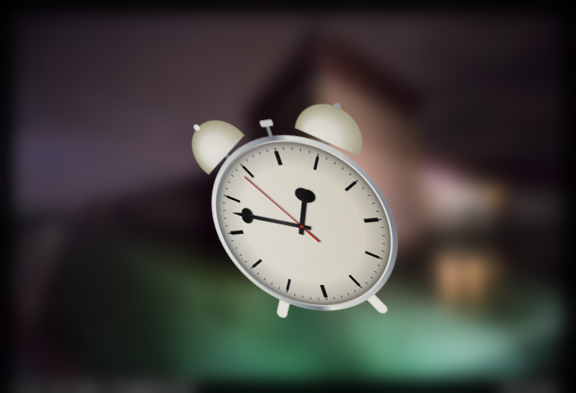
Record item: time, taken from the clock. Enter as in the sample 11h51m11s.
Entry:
12h47m54s
